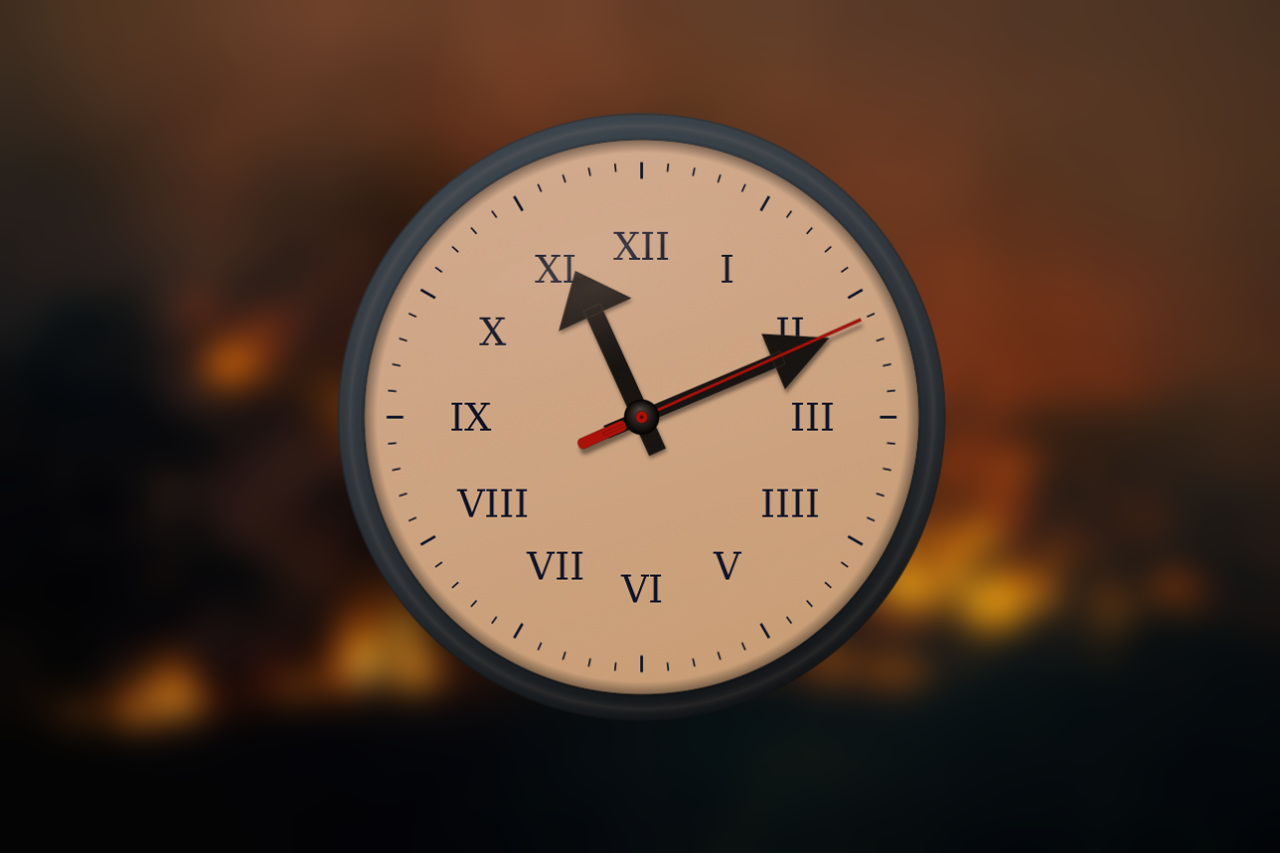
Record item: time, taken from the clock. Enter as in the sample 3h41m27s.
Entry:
11h11m11s
